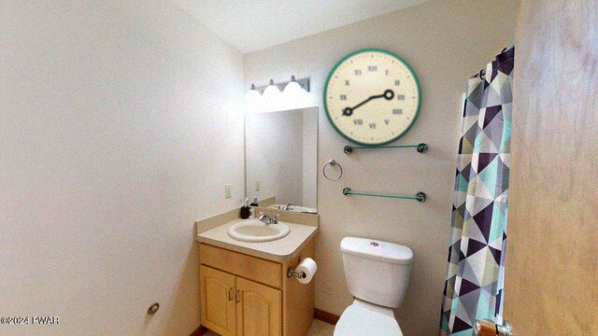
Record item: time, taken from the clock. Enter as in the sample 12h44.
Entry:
2h40
